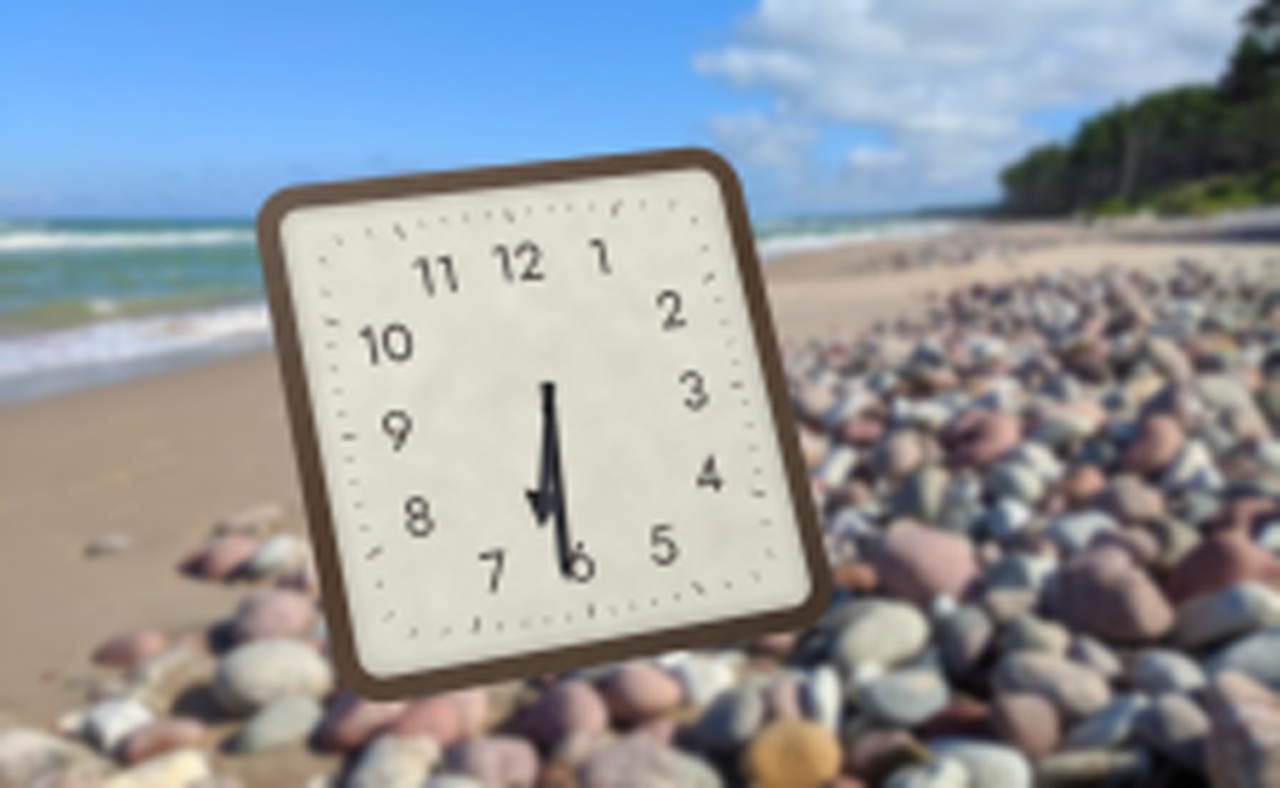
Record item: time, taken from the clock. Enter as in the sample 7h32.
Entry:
6h31
